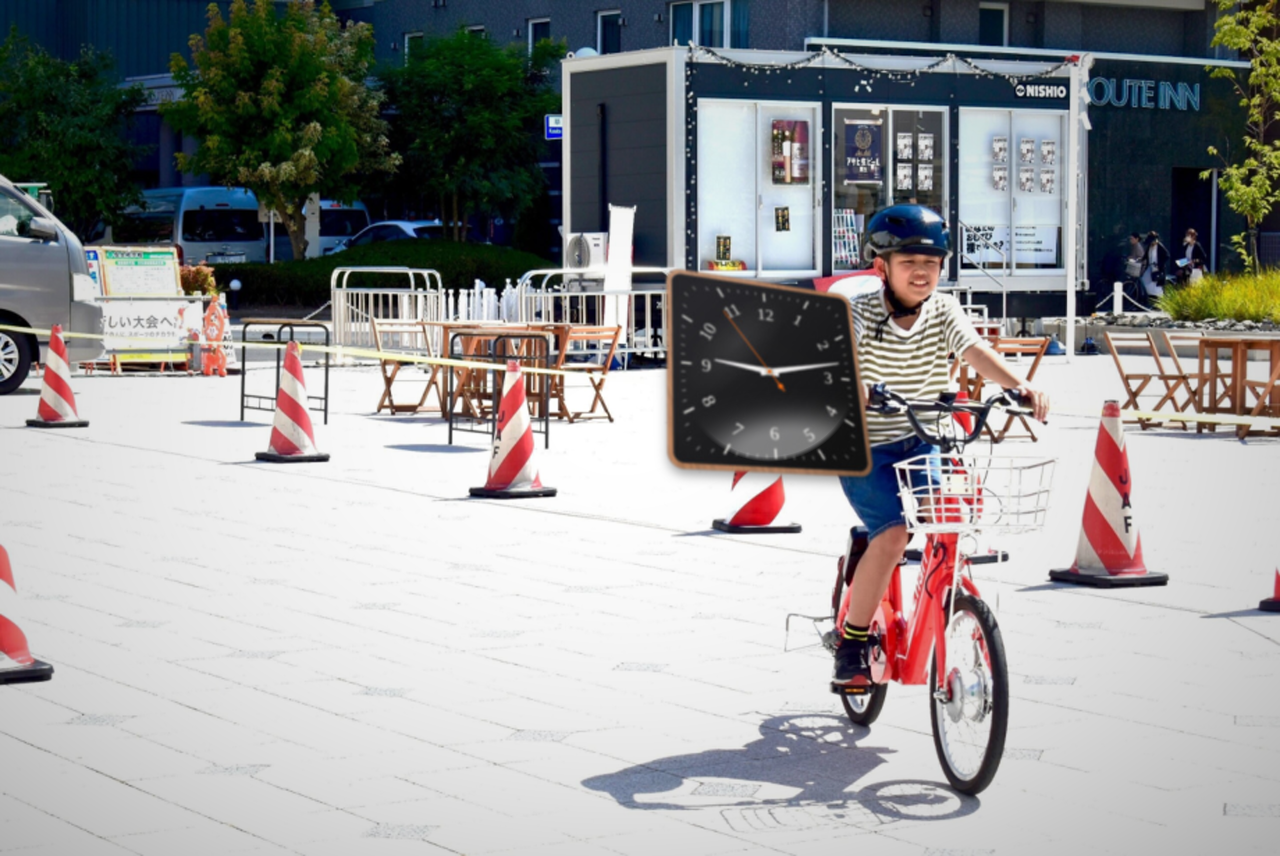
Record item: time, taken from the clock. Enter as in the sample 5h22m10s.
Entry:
9h12m54s
